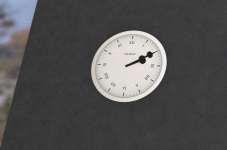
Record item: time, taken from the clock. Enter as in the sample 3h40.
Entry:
2h10
